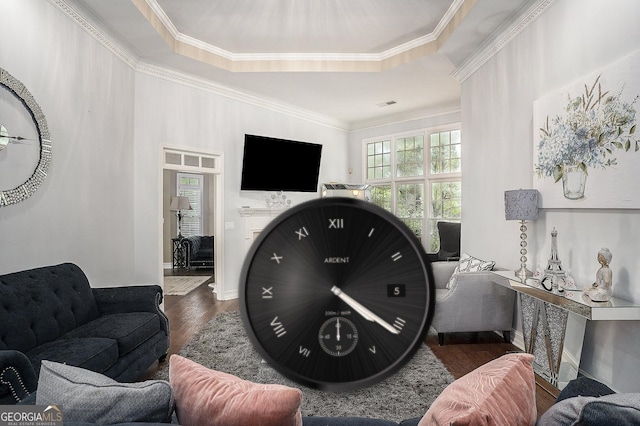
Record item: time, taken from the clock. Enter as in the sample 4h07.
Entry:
4h21
